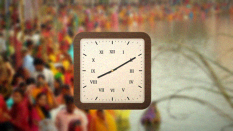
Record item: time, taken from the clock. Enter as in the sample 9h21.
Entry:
8h10
